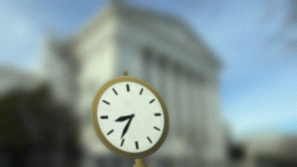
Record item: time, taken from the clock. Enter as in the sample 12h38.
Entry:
8h36
